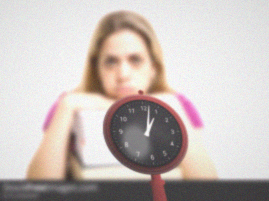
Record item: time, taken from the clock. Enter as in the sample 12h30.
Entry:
1h02
